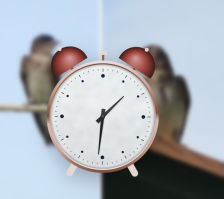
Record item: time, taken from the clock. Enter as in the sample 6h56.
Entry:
1h31
